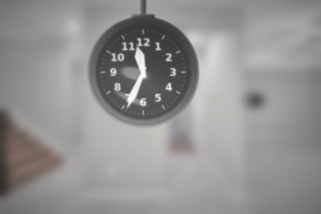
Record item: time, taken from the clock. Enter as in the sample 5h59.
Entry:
11h34
